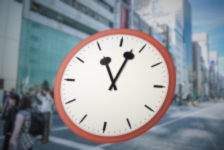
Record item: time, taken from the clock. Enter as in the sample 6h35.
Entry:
11h03
